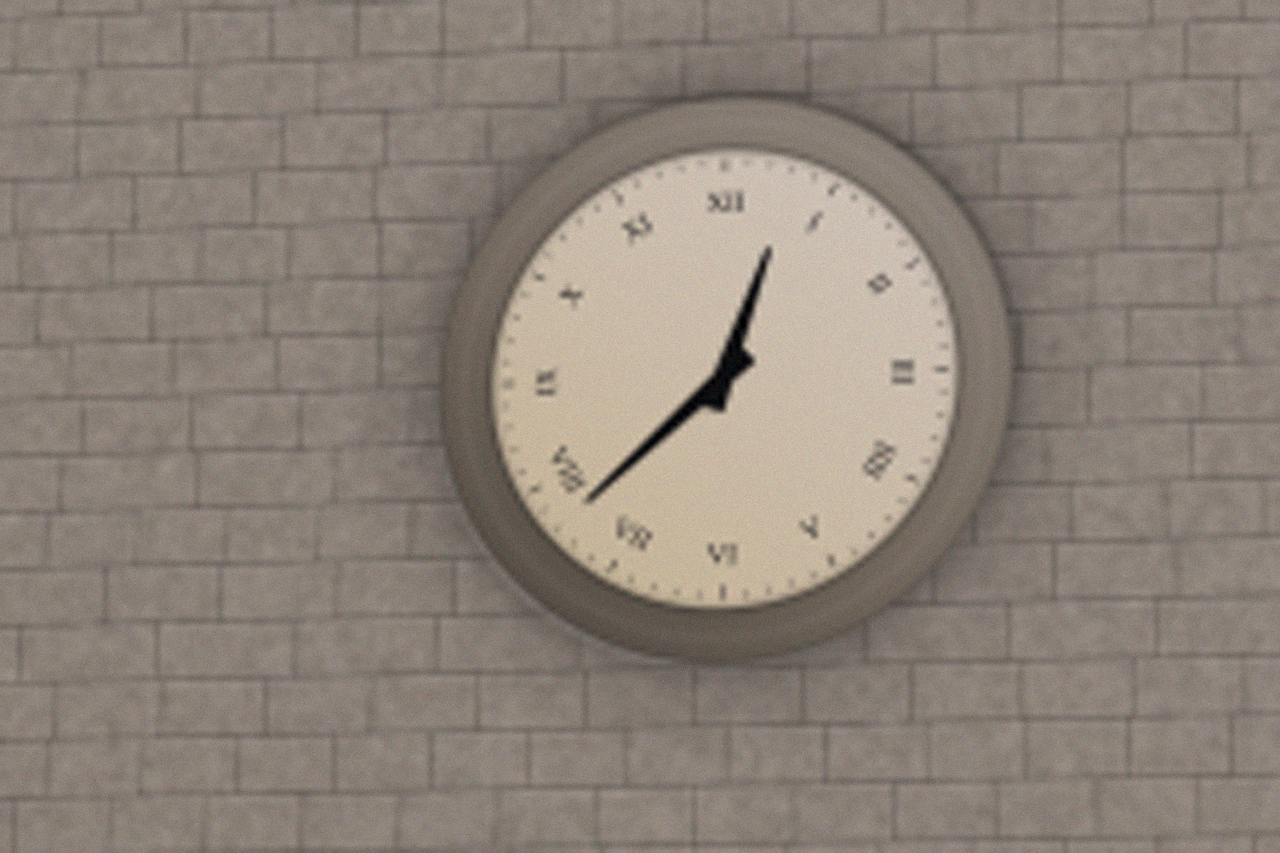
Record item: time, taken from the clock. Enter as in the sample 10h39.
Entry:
12h38
